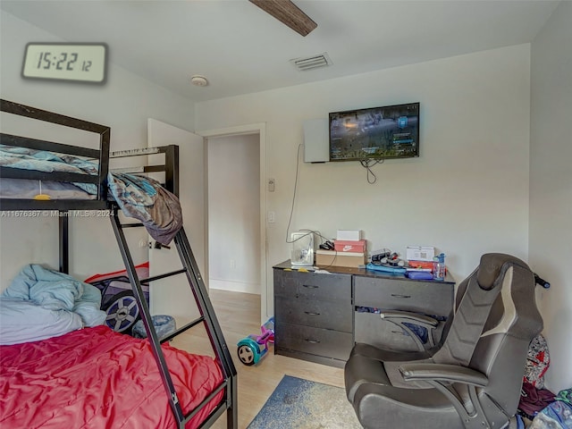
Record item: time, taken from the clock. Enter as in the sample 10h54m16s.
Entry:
15h22m12s
